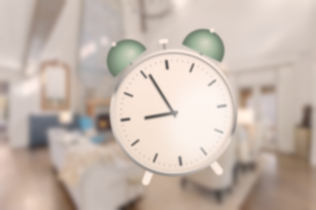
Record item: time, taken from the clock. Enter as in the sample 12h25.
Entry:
8h56
